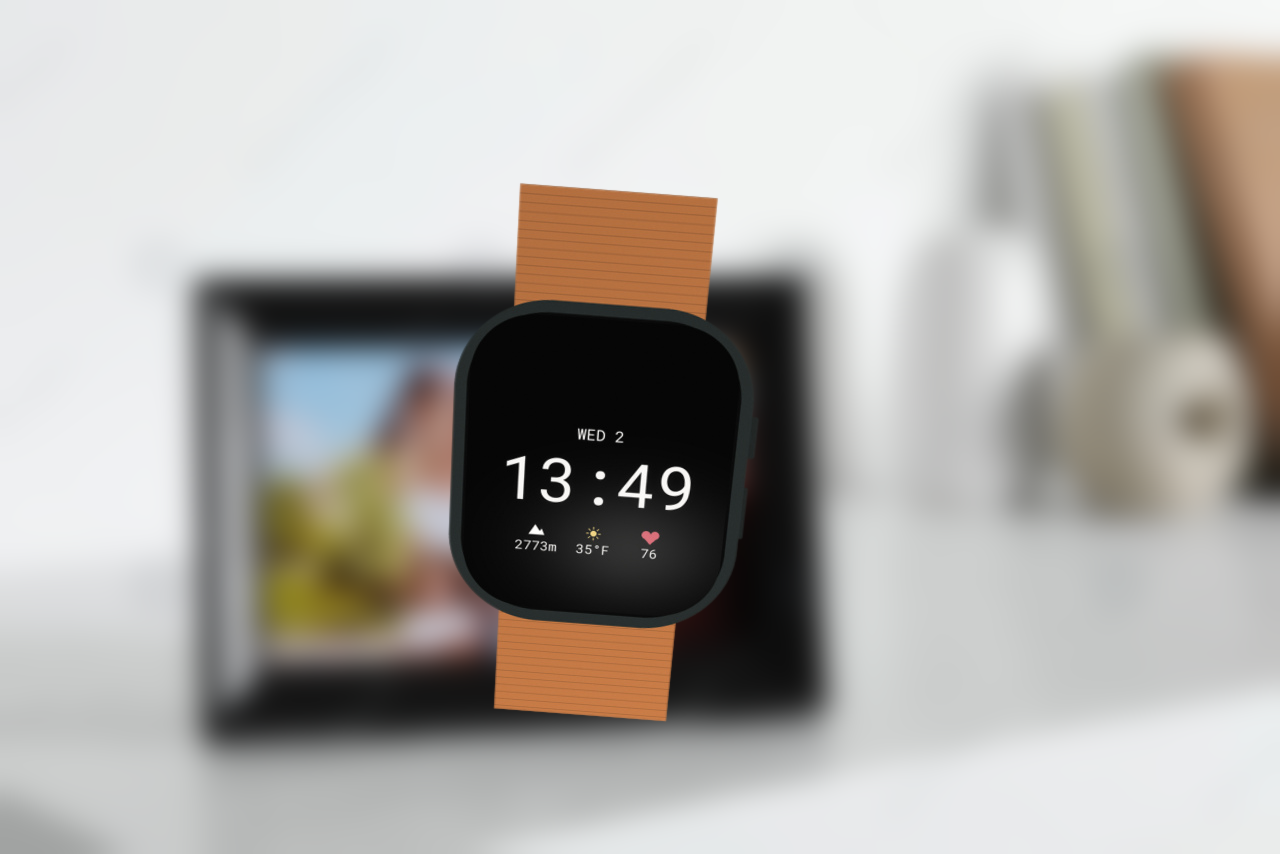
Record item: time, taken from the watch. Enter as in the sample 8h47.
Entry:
13h49
